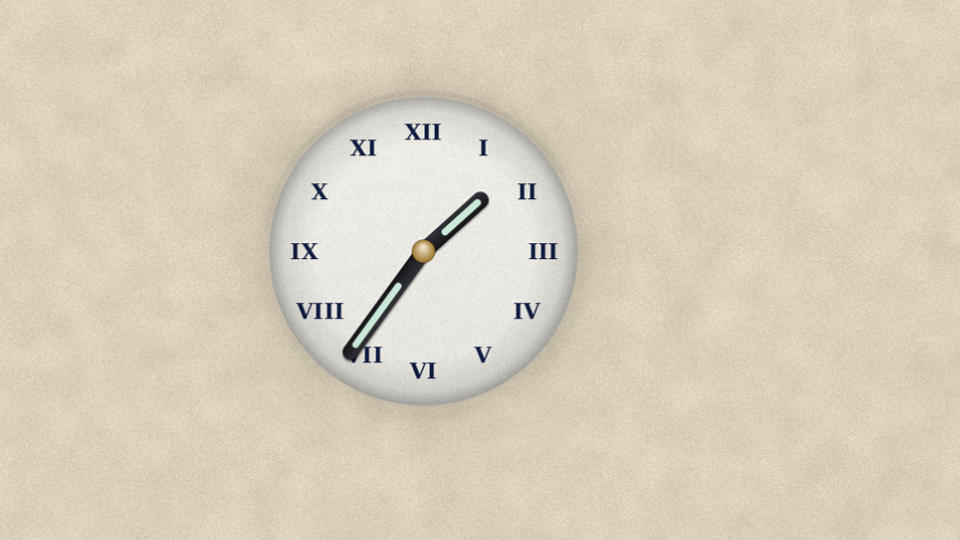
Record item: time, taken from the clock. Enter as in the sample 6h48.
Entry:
1h36
